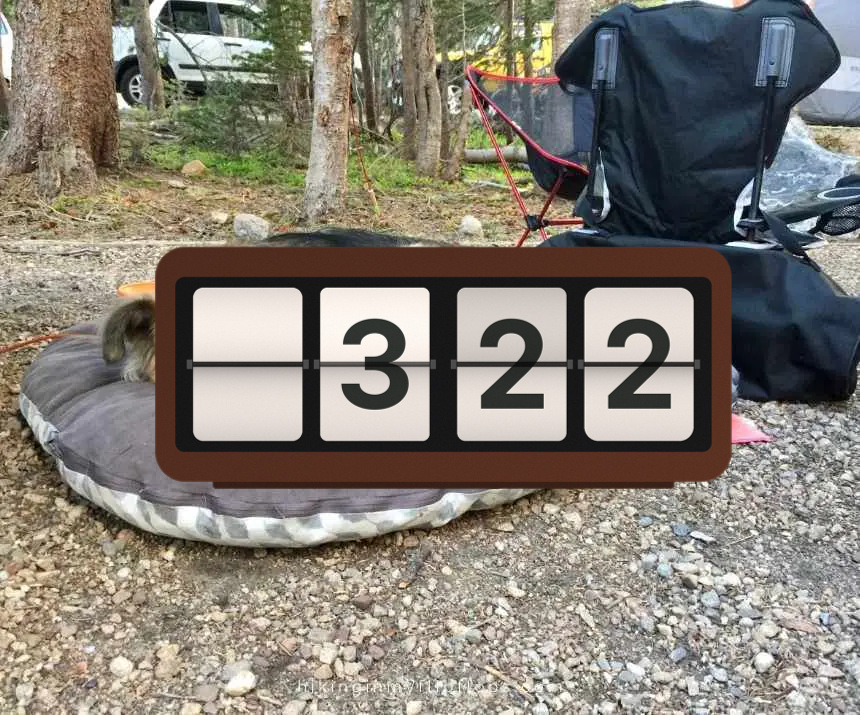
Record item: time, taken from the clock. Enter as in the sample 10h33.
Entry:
3h22
